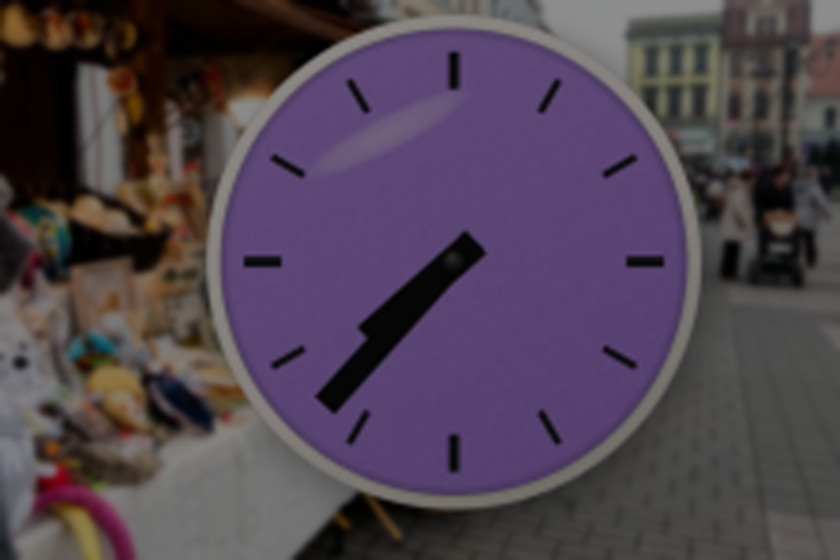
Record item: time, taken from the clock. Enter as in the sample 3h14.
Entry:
7h37
